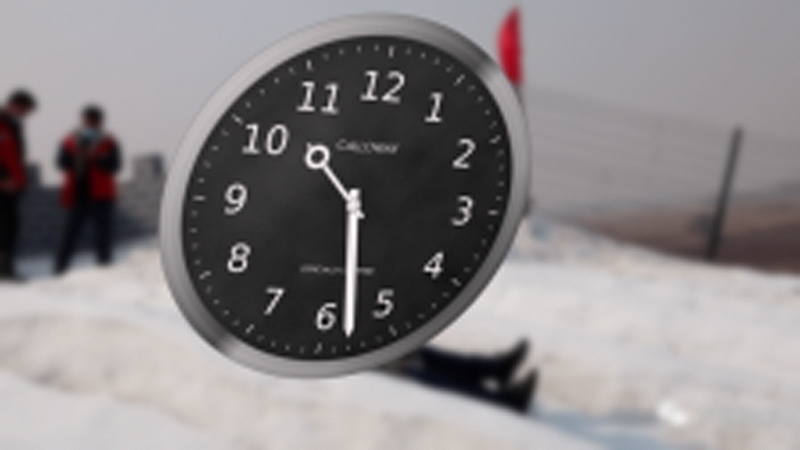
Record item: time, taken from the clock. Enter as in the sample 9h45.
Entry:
10h28
